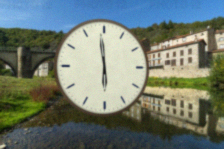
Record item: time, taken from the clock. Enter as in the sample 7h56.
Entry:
5h59
